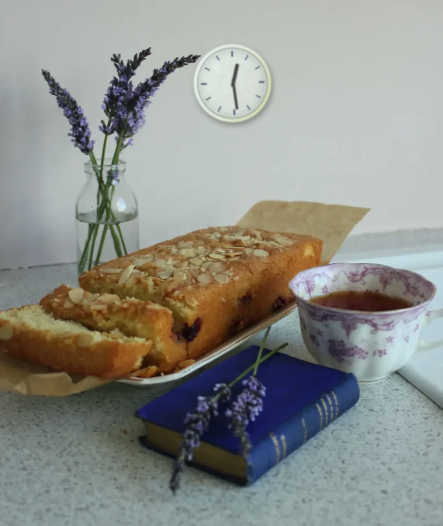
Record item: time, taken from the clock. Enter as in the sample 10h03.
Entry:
12h29
